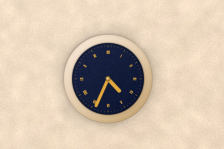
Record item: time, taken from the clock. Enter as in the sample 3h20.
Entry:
4h34
